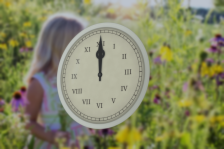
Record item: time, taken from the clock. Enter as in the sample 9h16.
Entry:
12h00
